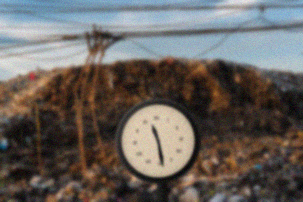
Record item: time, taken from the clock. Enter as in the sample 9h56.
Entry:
11h29
